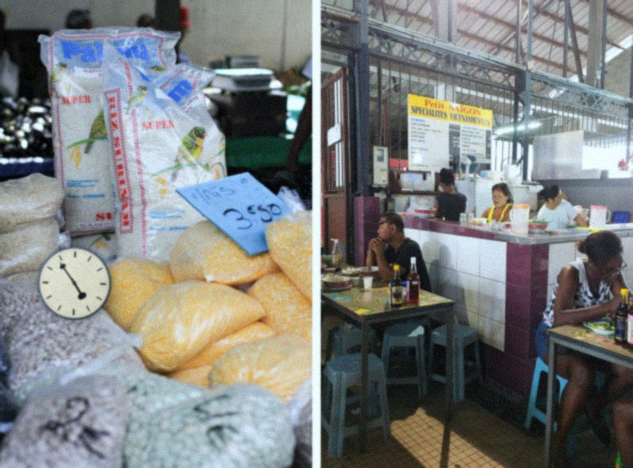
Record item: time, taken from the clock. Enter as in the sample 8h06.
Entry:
4h54
